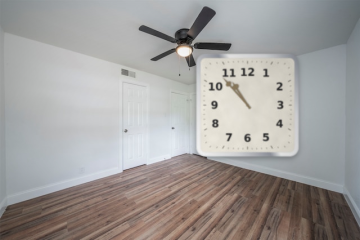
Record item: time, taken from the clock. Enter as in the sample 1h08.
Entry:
10h53
